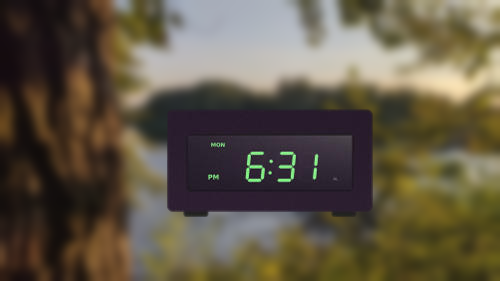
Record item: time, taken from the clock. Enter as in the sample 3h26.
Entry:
6h31
